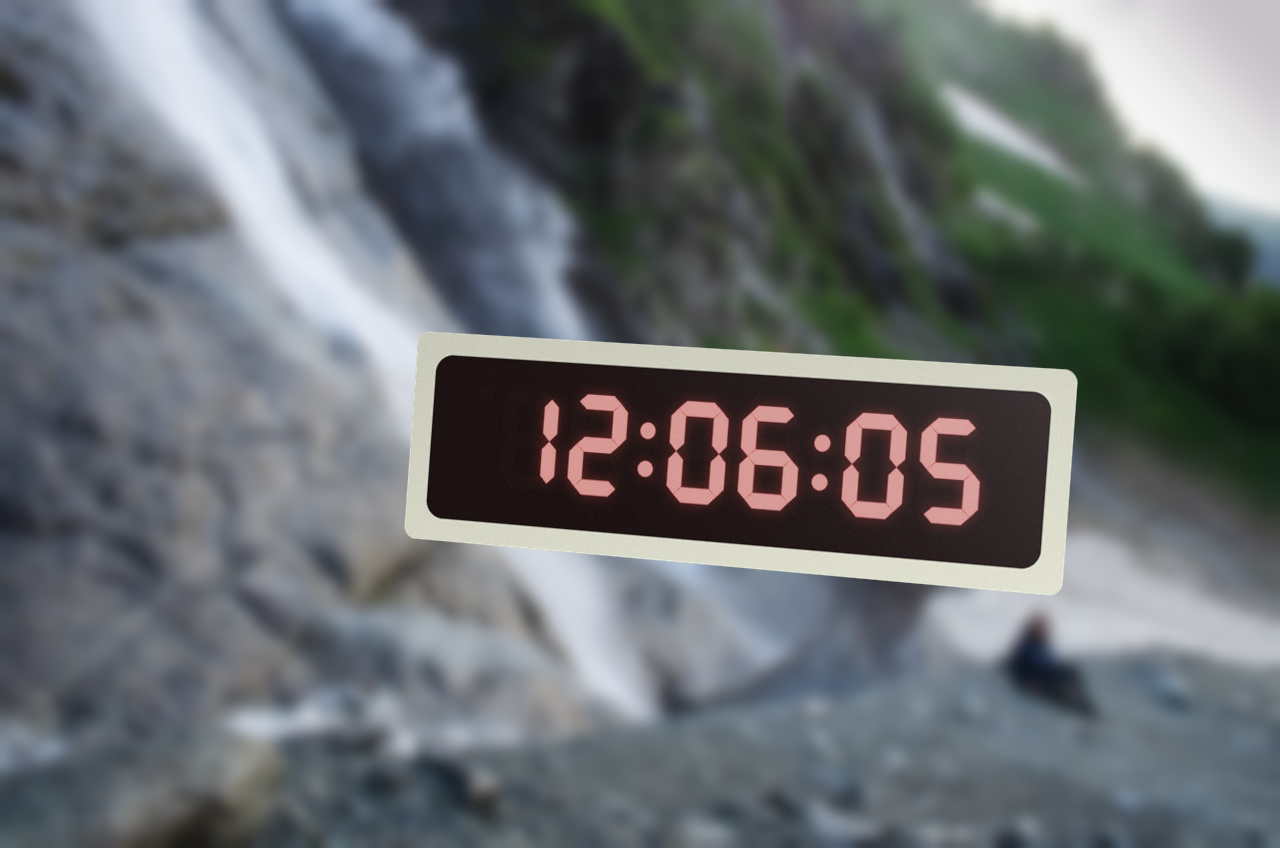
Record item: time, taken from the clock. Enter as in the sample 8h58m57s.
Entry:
12h06m05s
